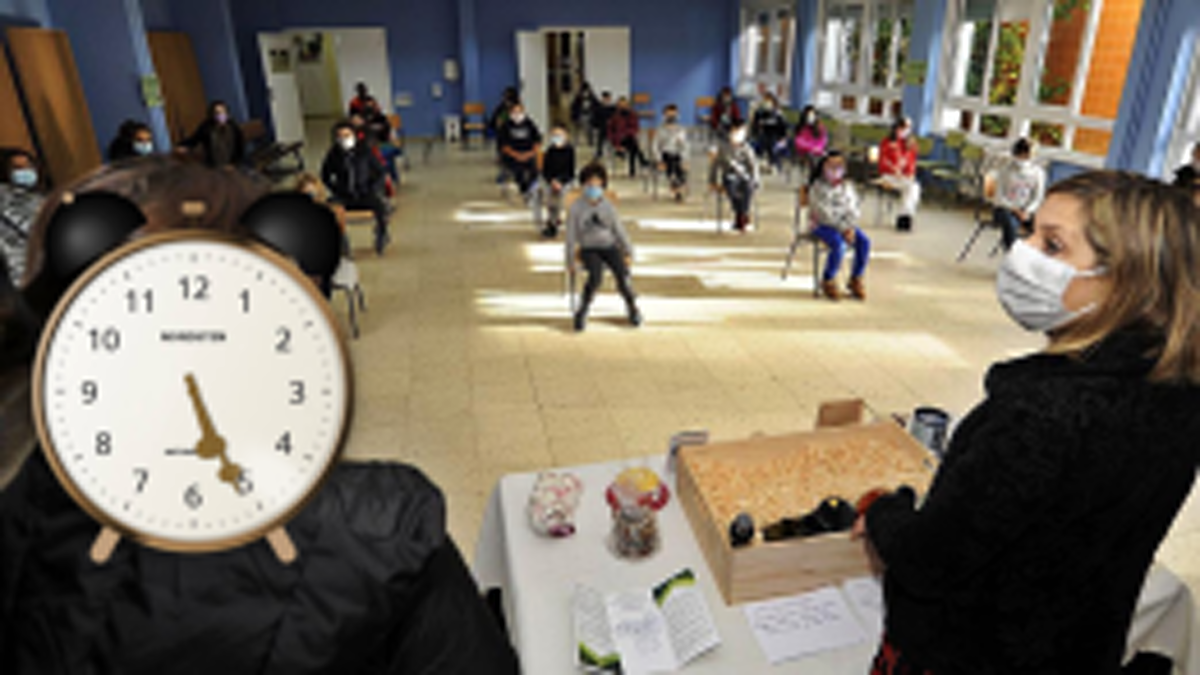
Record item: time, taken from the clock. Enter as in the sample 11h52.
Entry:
5h26
